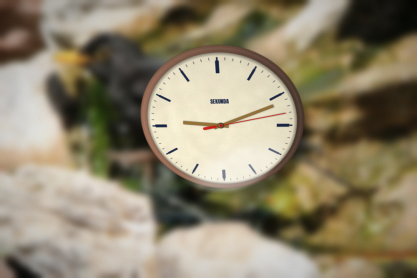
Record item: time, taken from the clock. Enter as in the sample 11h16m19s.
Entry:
9h11m13s
